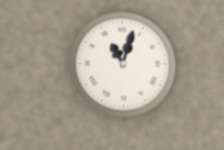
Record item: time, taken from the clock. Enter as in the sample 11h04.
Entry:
11h03
